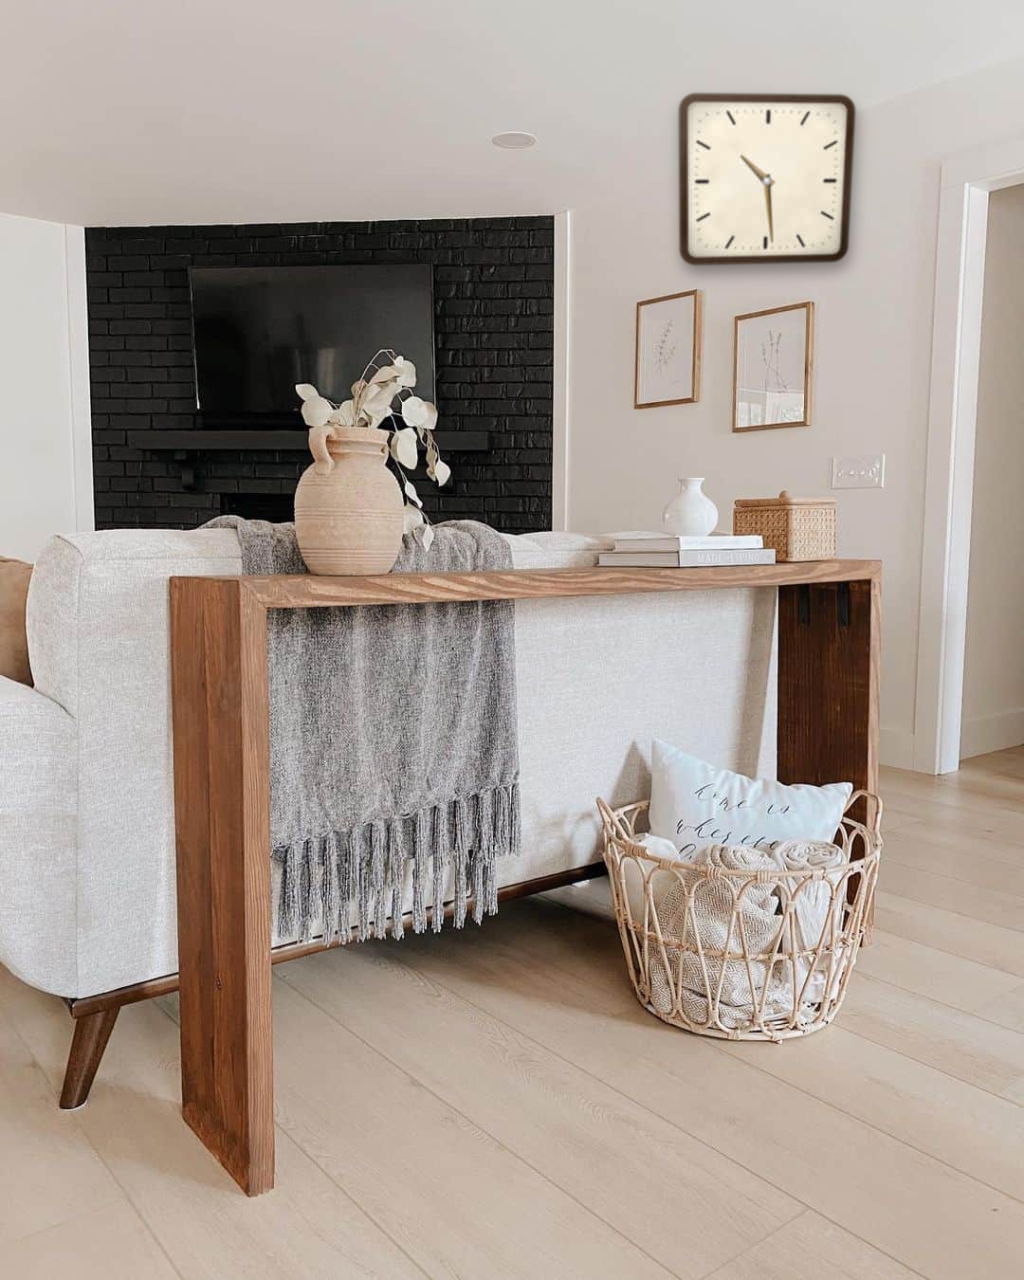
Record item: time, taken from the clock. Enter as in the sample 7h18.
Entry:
10h29
